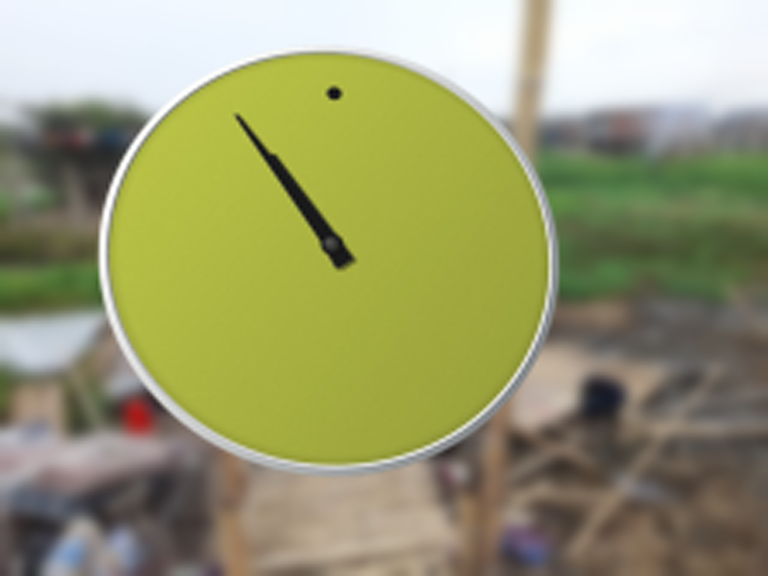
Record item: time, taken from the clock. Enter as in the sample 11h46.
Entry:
10h54
